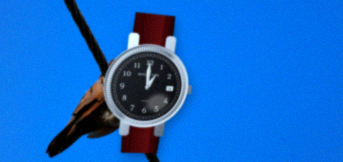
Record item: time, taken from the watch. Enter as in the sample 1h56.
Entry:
1h00
